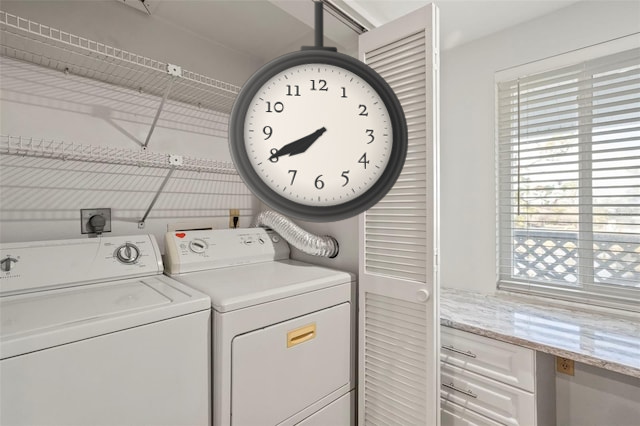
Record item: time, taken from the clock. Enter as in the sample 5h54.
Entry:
7h40
